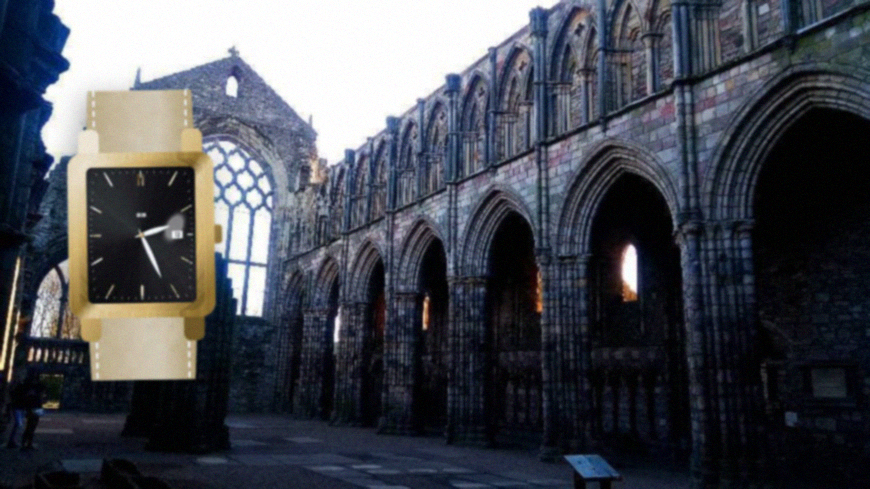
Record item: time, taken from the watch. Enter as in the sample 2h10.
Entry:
2h26
